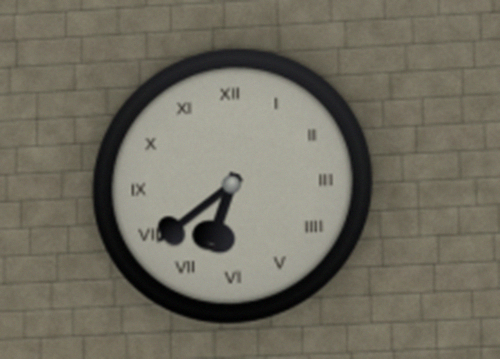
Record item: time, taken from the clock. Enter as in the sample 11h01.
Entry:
6h39
